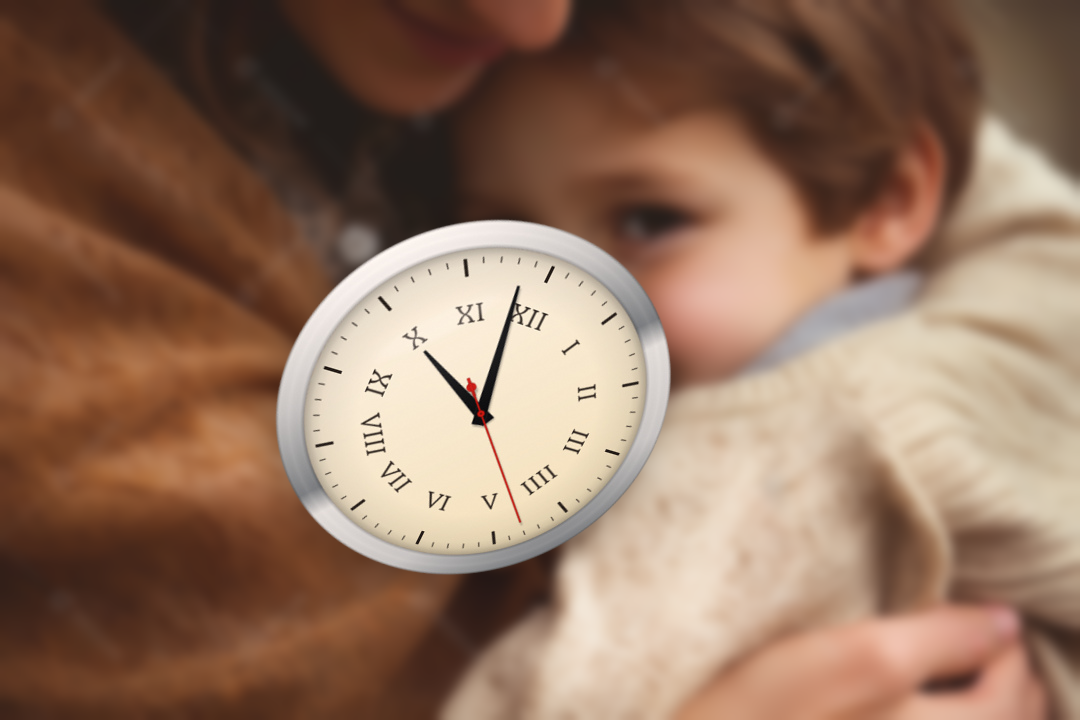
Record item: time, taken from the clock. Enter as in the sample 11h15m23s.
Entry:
9h58m23s
